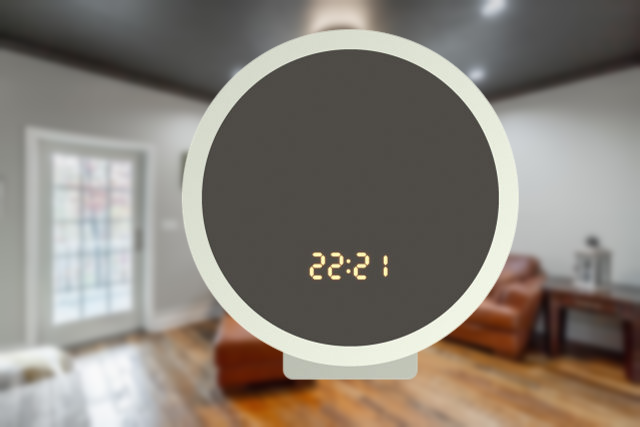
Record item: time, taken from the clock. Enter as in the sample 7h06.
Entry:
22h21
